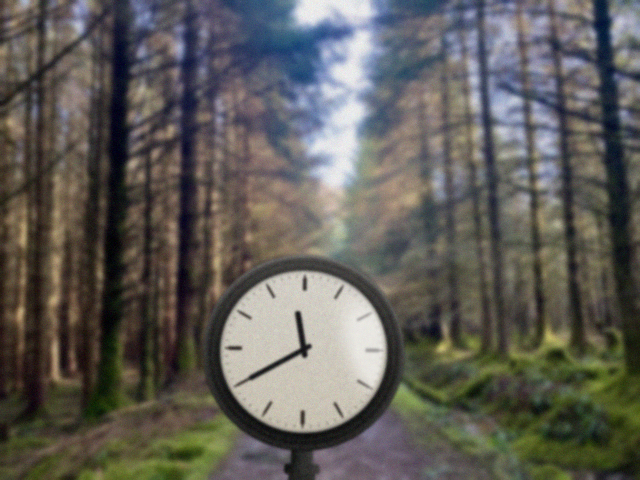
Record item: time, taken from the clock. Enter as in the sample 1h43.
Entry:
11h40
